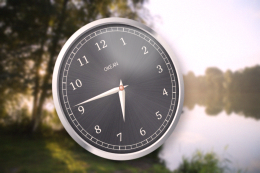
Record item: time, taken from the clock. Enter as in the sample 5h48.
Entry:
6h46
